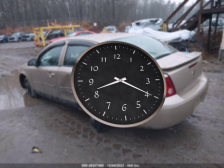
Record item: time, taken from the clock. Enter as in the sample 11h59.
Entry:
8h20
